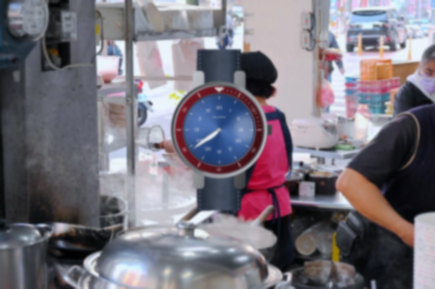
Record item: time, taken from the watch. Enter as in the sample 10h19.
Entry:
7h39
